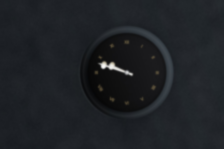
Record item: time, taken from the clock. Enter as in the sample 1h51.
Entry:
9h48
